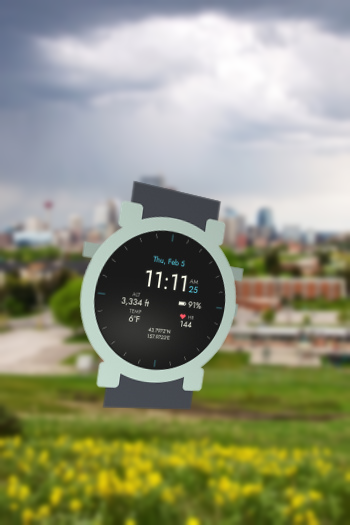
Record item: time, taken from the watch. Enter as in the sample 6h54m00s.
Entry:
11h11m25s
